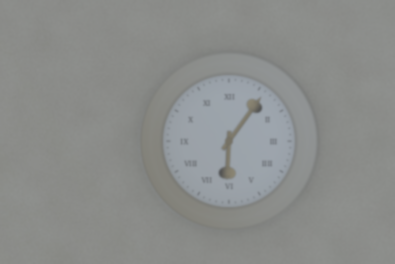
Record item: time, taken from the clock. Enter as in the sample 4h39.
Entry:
6h06
